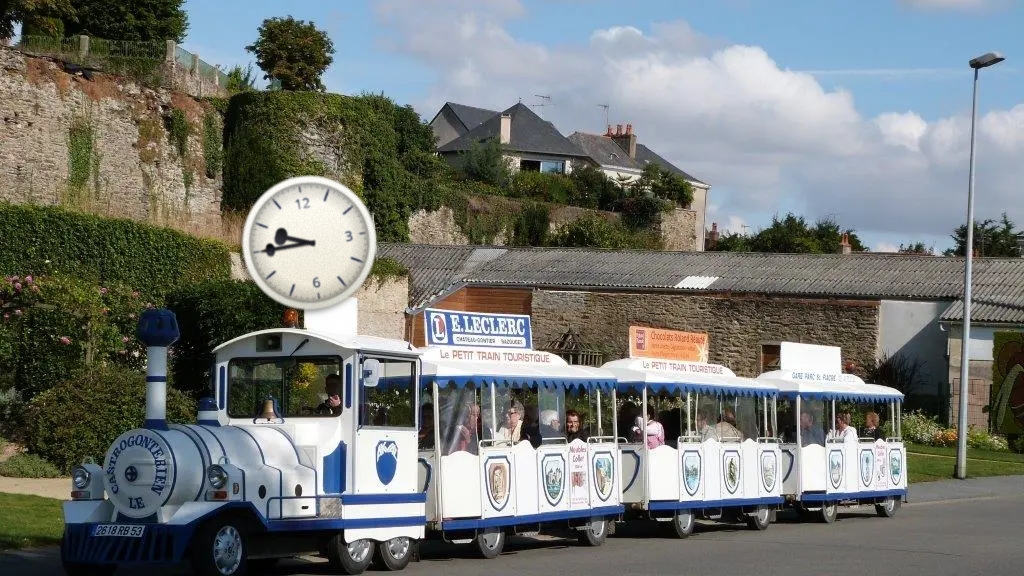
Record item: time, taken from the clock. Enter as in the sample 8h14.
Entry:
9h45
